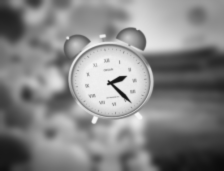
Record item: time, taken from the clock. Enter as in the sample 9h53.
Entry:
2h24
